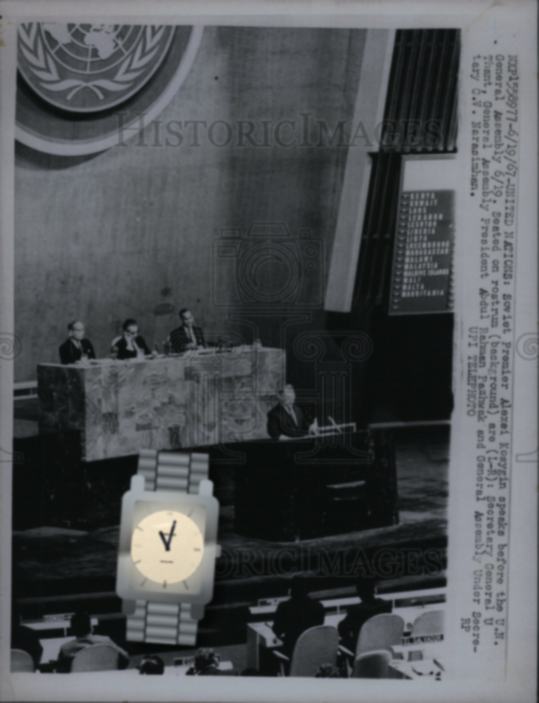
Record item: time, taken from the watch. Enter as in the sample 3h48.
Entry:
11h02
